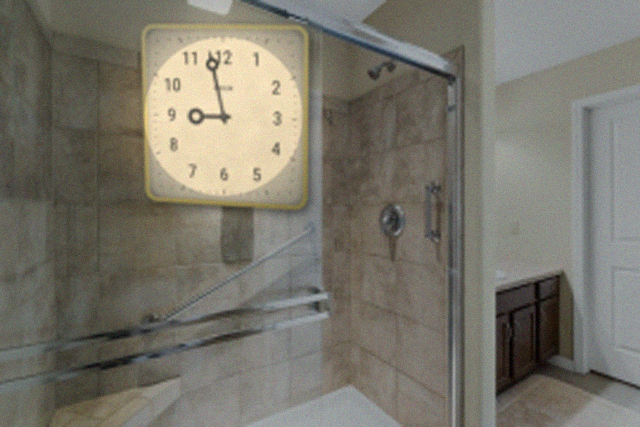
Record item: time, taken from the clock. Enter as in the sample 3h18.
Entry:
8h58
